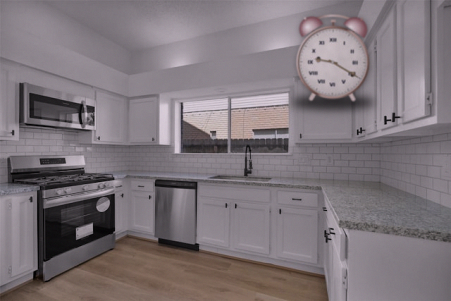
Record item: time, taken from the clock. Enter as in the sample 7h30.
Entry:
9h20
